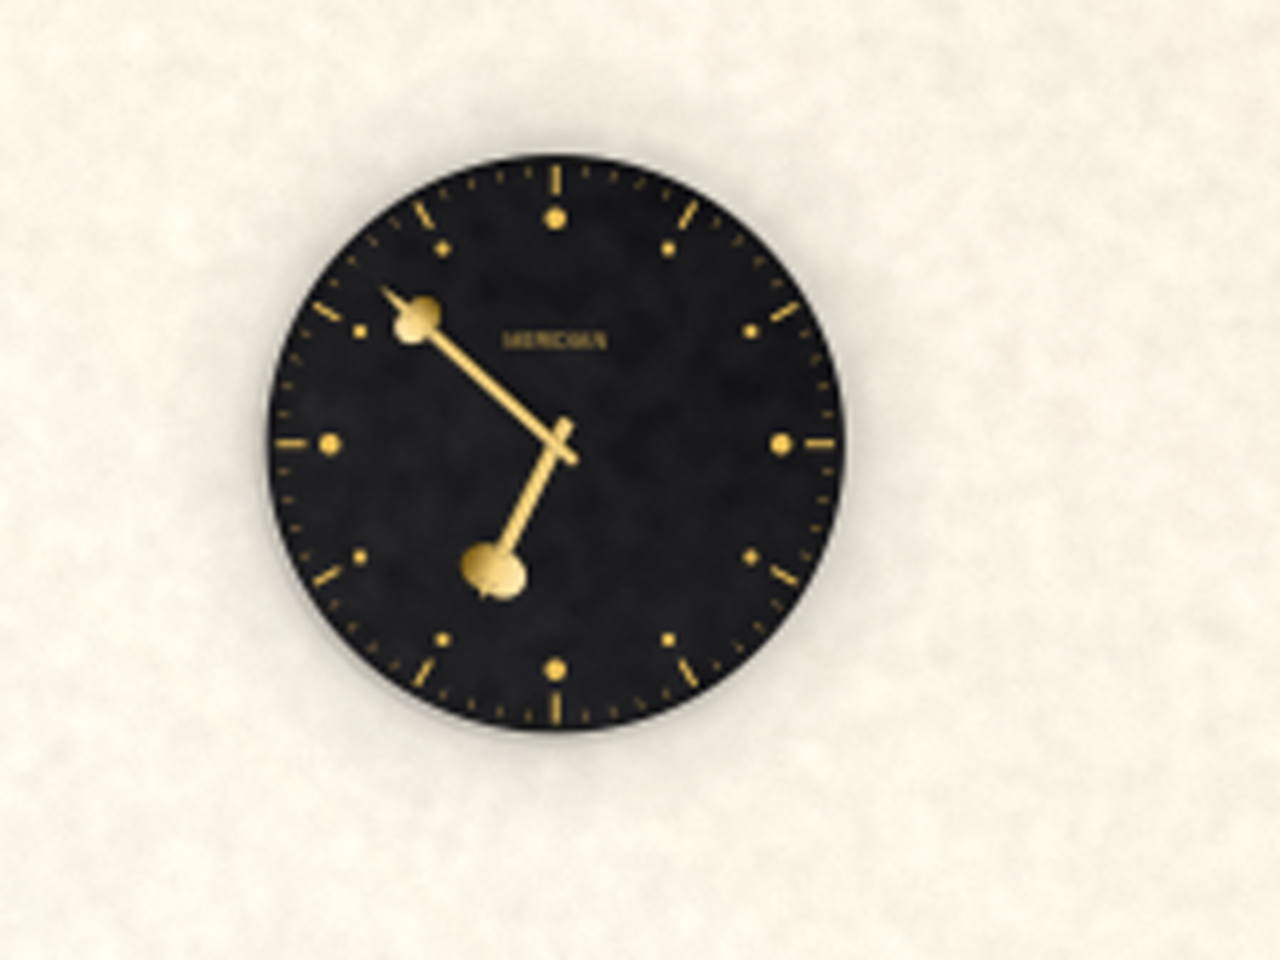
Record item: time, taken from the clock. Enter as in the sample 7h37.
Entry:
6h52
